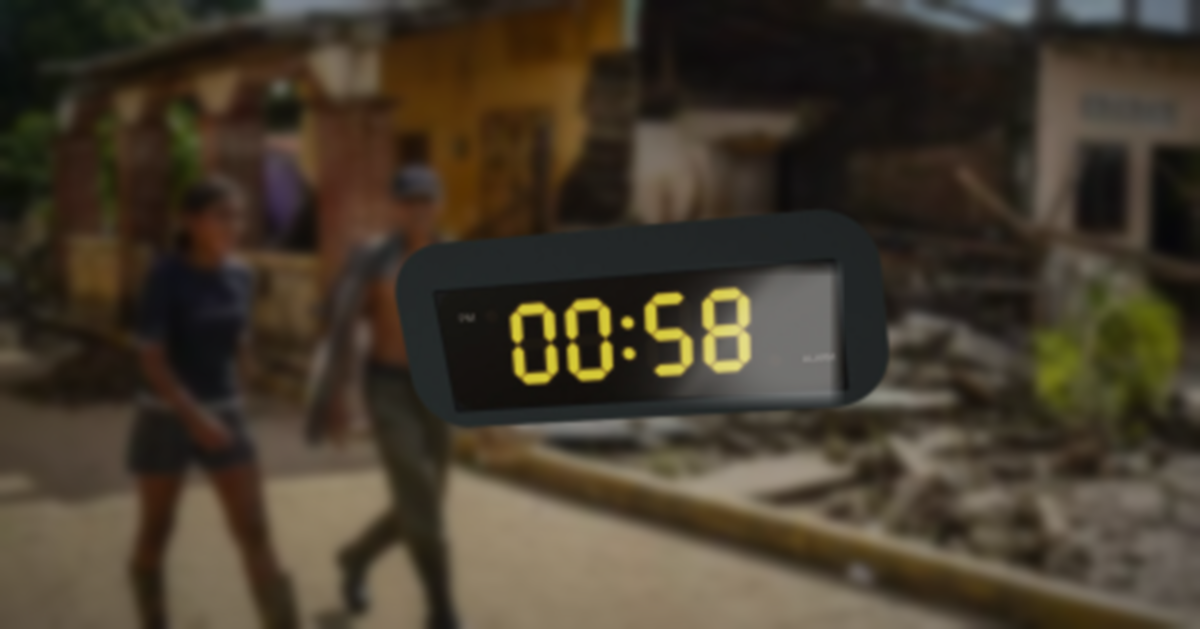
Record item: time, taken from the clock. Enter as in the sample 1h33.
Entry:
0h58
